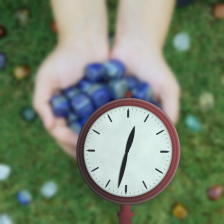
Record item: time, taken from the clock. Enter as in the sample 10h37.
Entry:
12h32
